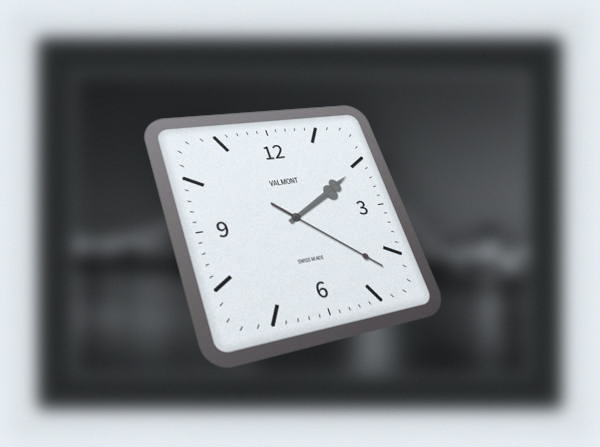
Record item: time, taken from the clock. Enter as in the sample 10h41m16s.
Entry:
2h10m22s
